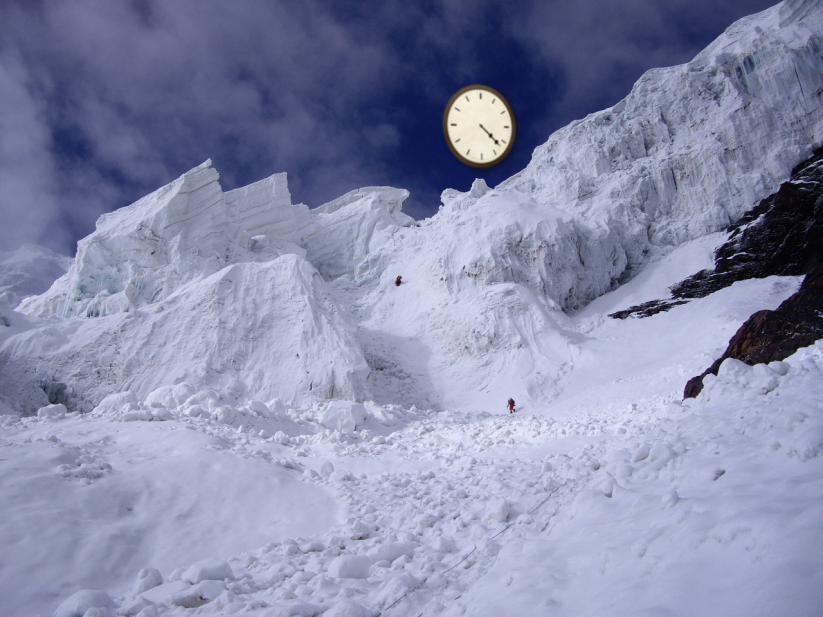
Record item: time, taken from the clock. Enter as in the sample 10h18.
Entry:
4h22
